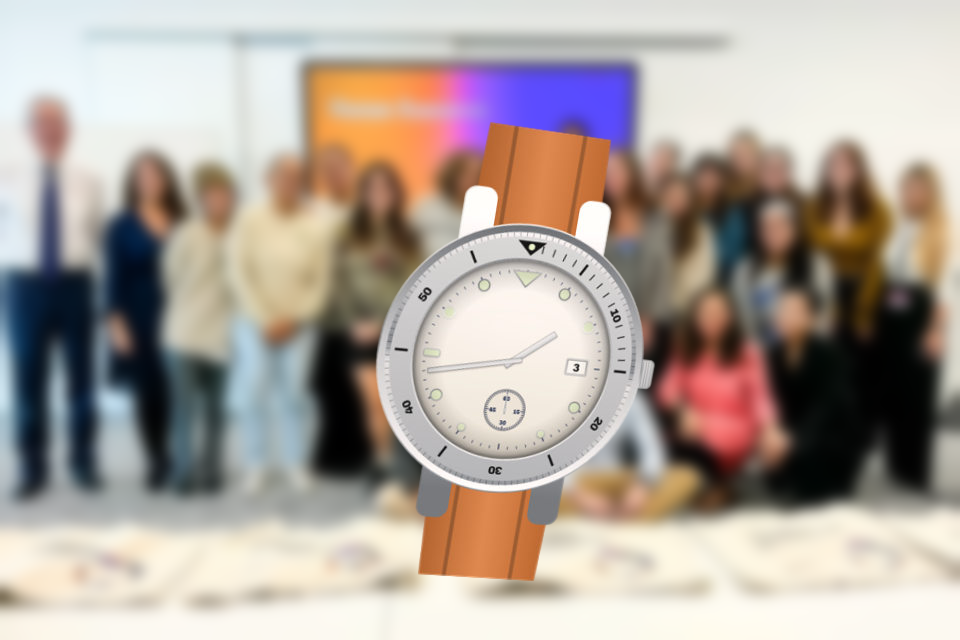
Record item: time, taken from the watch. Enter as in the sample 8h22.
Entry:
1h43
